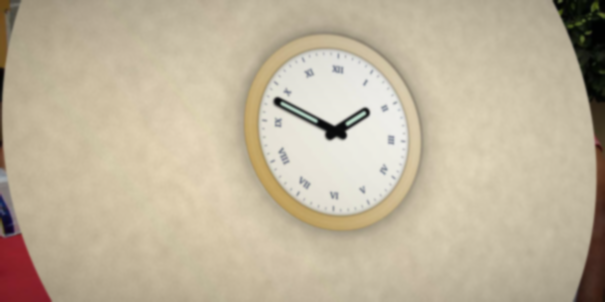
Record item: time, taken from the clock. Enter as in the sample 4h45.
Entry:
1h48
